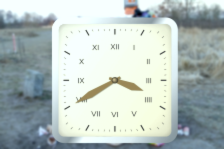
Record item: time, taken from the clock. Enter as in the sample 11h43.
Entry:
3h40
